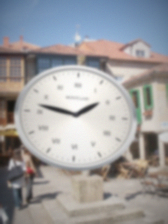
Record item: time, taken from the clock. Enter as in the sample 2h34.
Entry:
1h47
